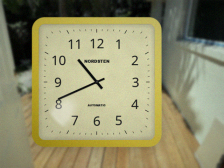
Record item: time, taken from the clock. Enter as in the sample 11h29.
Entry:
10h41
